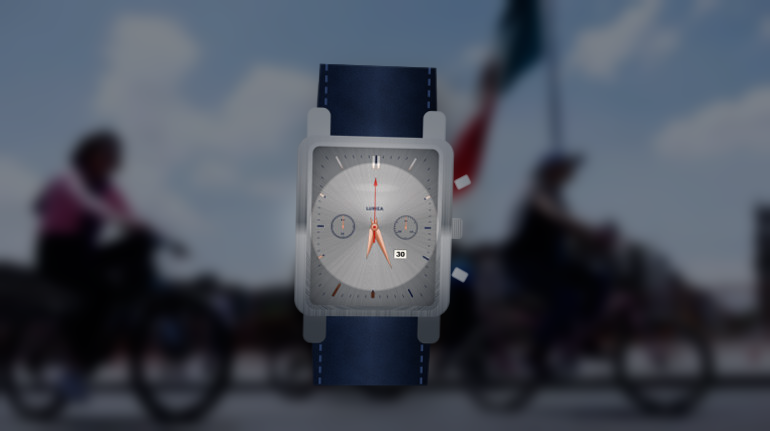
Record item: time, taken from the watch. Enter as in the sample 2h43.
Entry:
6h26
